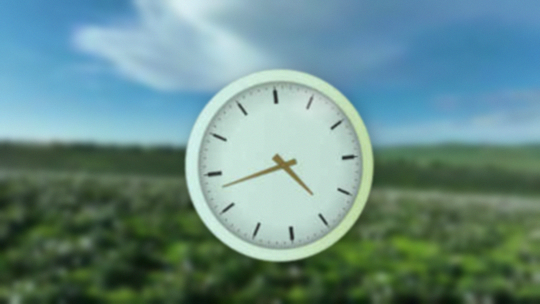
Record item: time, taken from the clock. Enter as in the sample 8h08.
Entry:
4h43
